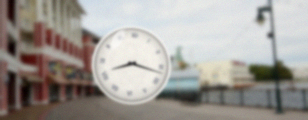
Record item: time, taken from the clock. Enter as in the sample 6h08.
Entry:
8h17
